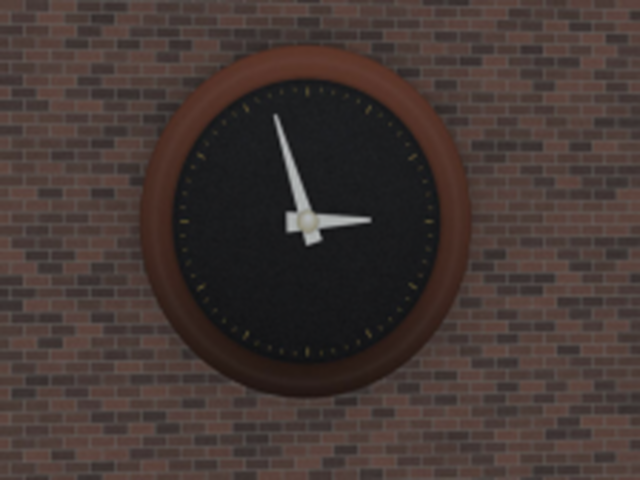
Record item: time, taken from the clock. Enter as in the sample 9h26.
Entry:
2h57
